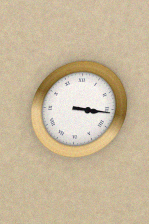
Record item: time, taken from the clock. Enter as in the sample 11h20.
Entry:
3h16
